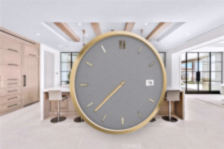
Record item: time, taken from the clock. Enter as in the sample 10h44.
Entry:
7h38
